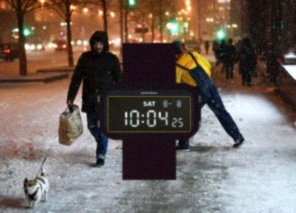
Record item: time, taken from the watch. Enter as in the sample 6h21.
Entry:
10h04
